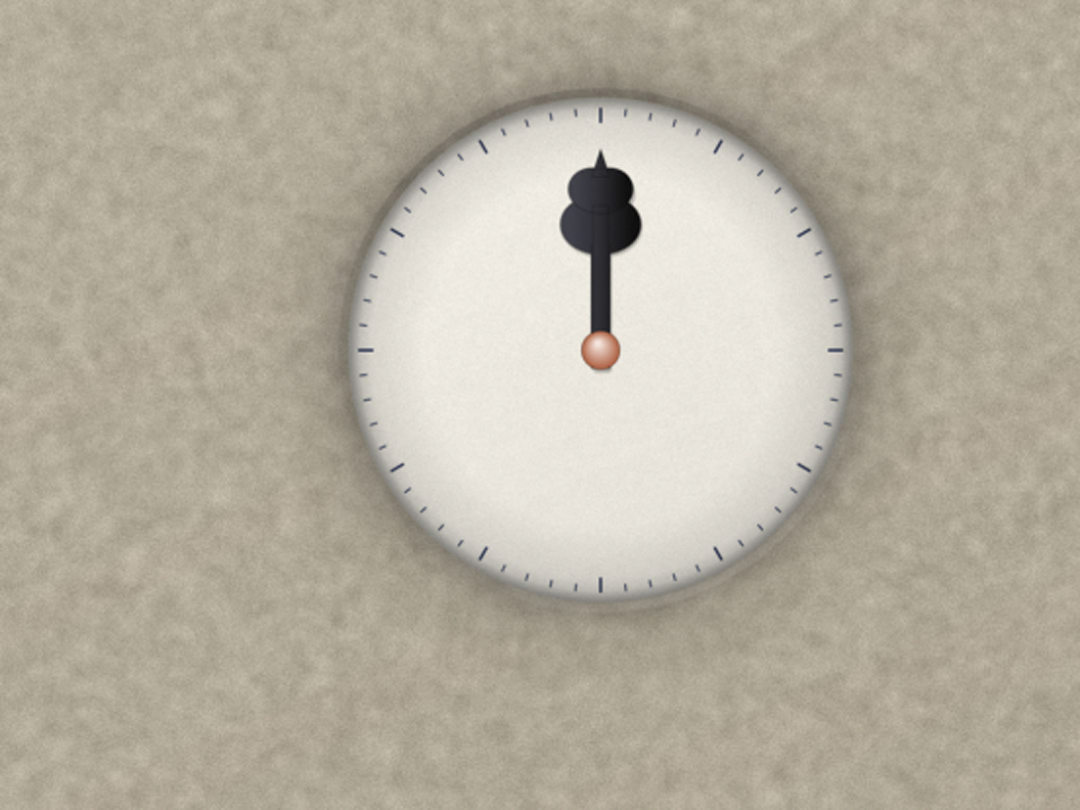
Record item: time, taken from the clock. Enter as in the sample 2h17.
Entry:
12h00
